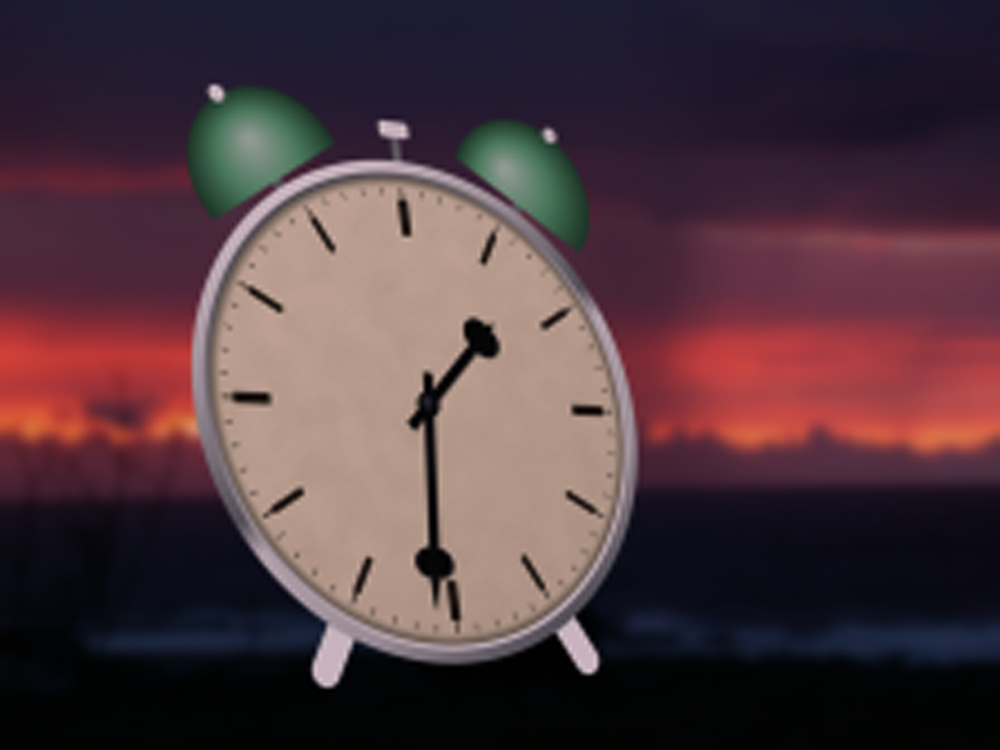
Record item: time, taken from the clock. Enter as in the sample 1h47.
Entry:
1h31
